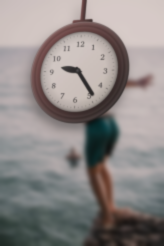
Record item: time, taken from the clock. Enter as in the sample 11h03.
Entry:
9h24
